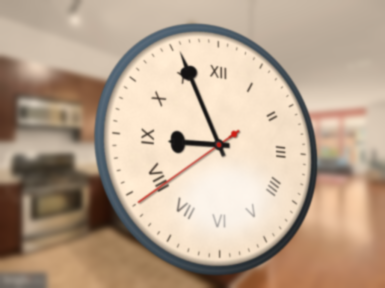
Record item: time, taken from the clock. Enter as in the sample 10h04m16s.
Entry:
8h55m39s
